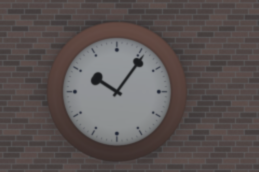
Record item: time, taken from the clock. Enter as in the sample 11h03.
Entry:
10h06
